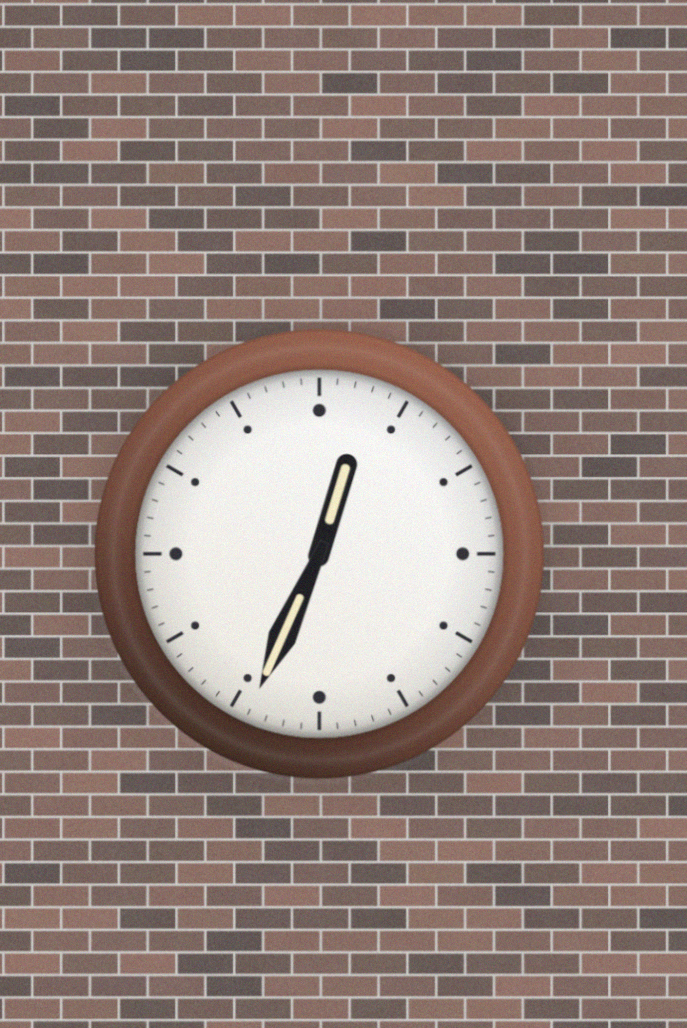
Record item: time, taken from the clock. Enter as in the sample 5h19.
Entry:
12h34
